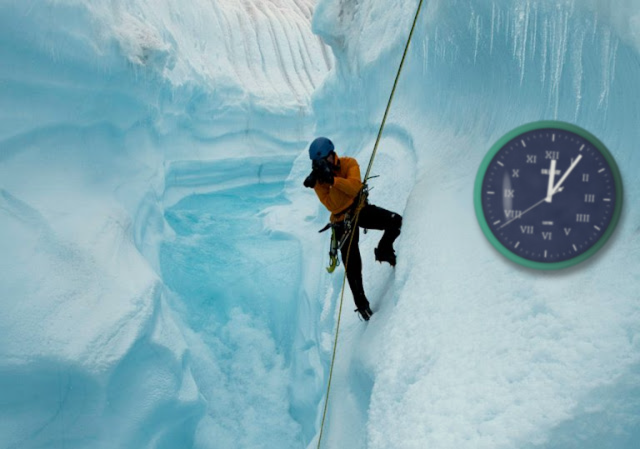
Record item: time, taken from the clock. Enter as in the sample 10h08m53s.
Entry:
12h05m39s
